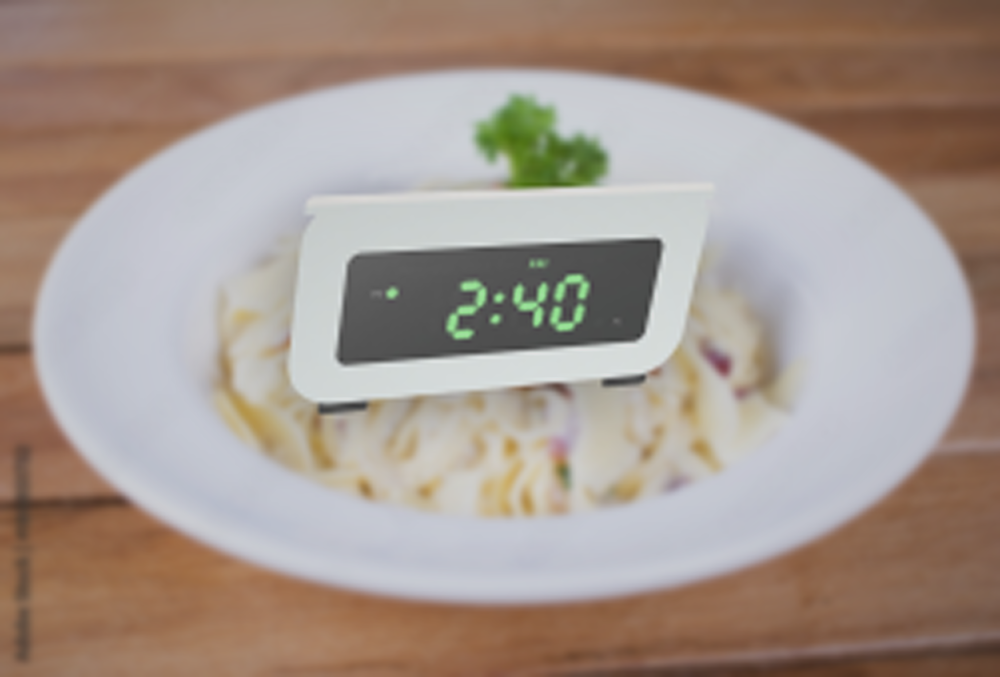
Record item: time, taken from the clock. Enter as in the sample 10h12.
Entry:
2h40
